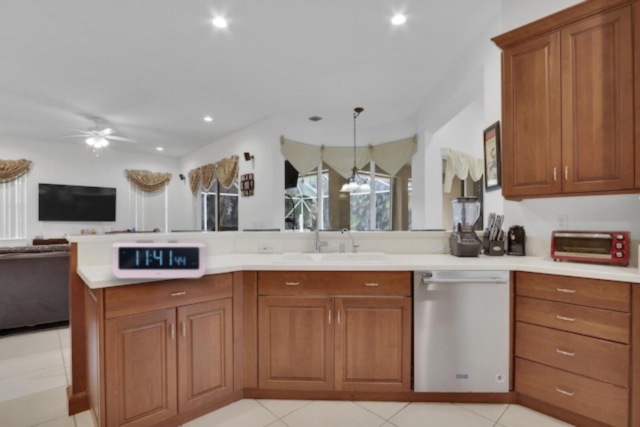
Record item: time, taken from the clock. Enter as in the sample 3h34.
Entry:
11h41
